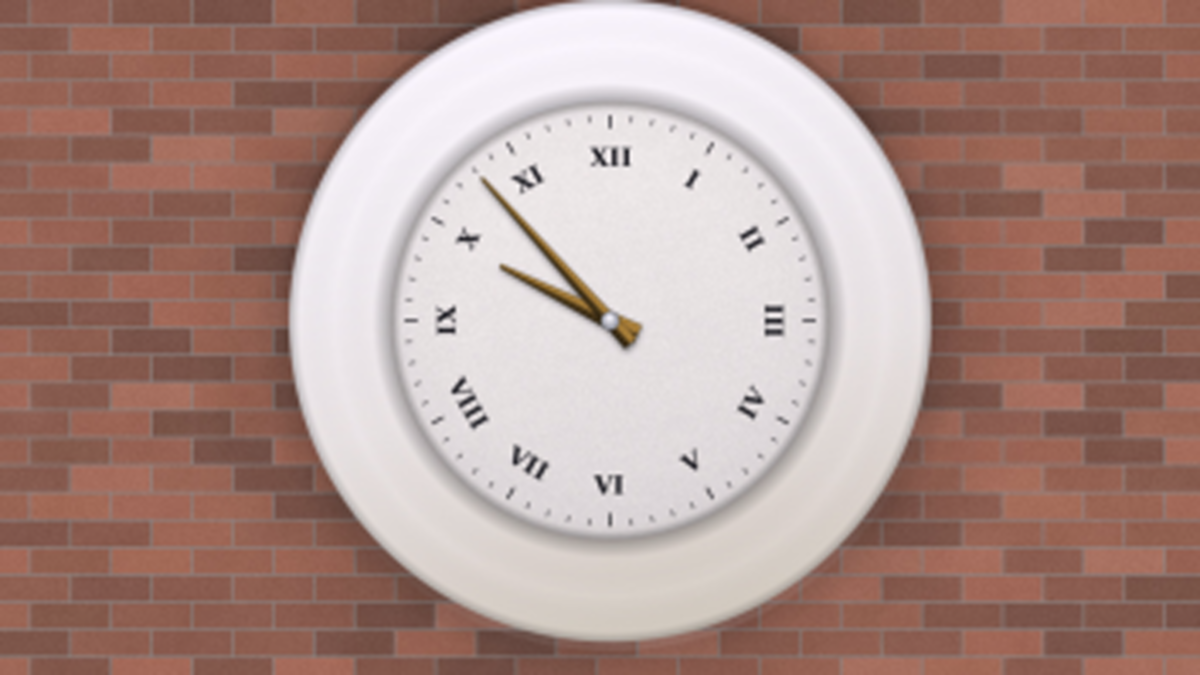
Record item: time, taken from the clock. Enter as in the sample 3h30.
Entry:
9h53
